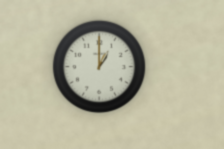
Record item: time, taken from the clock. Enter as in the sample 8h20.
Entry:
1h00
